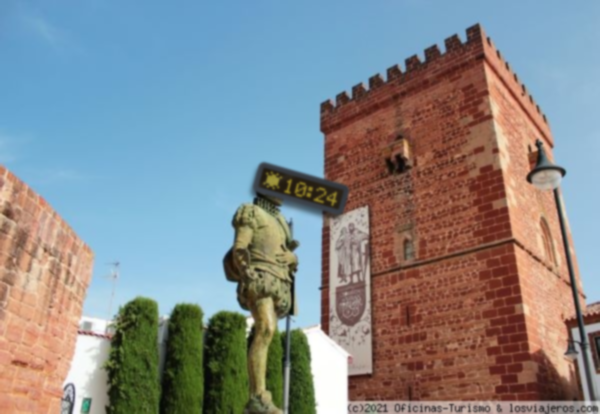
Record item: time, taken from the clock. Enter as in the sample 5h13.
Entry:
10h24
